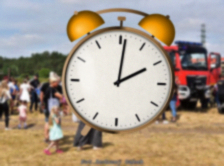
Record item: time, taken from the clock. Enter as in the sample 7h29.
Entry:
2h01
